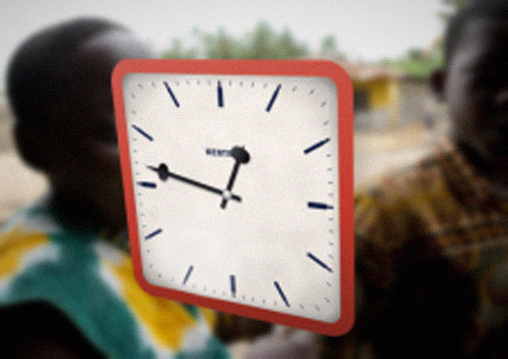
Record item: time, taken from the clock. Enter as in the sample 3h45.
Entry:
12h47
